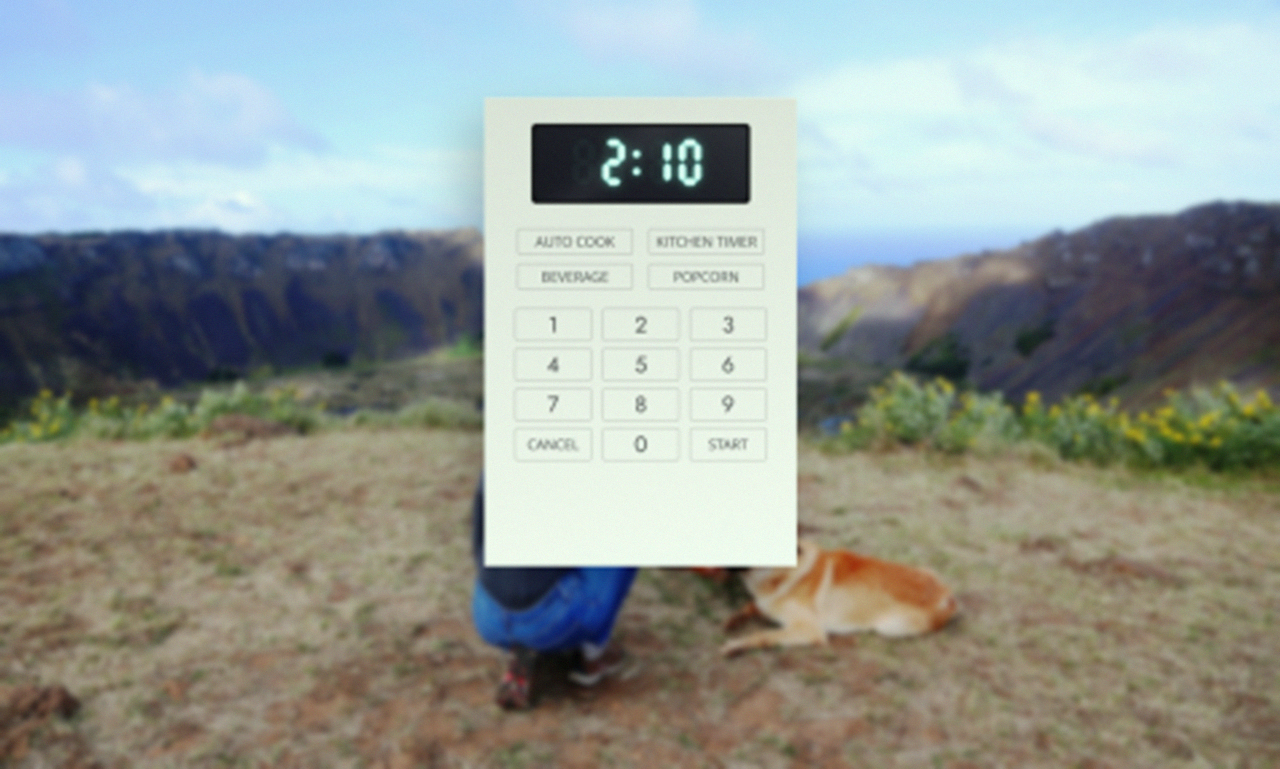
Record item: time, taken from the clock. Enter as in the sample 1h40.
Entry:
2h10
